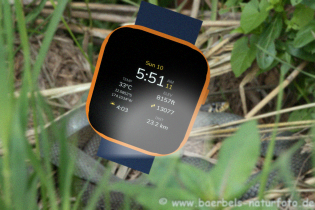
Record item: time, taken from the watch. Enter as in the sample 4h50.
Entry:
5h51
